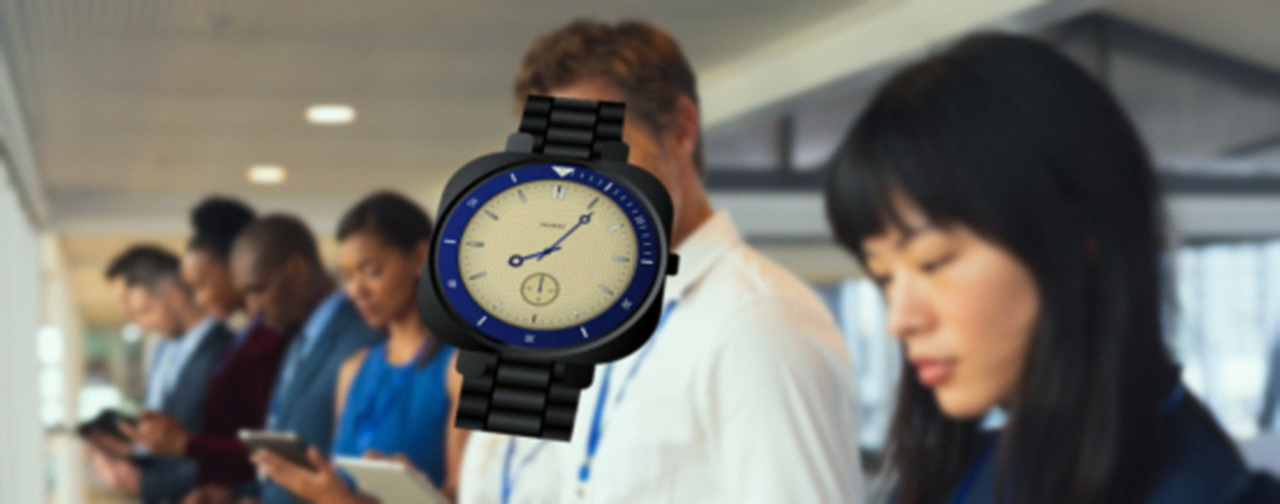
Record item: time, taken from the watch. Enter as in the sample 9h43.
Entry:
8h06
